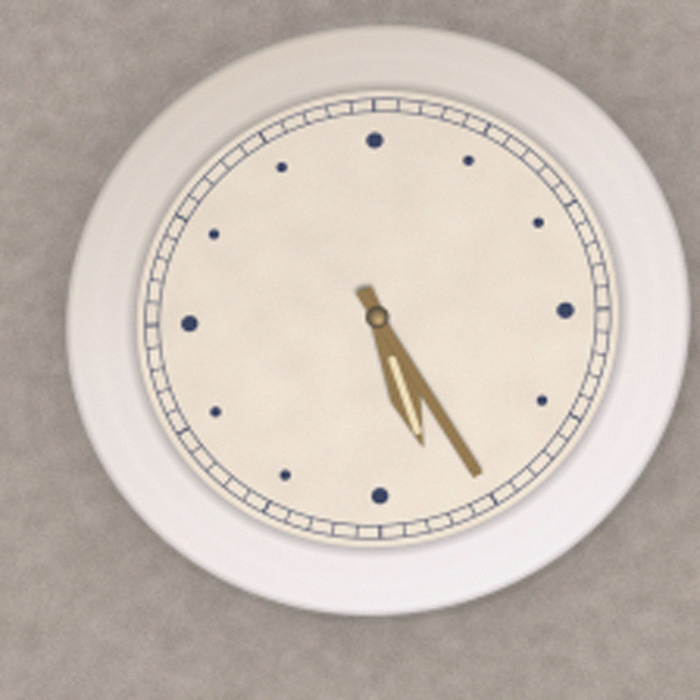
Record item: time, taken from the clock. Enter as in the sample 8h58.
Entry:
5h25
